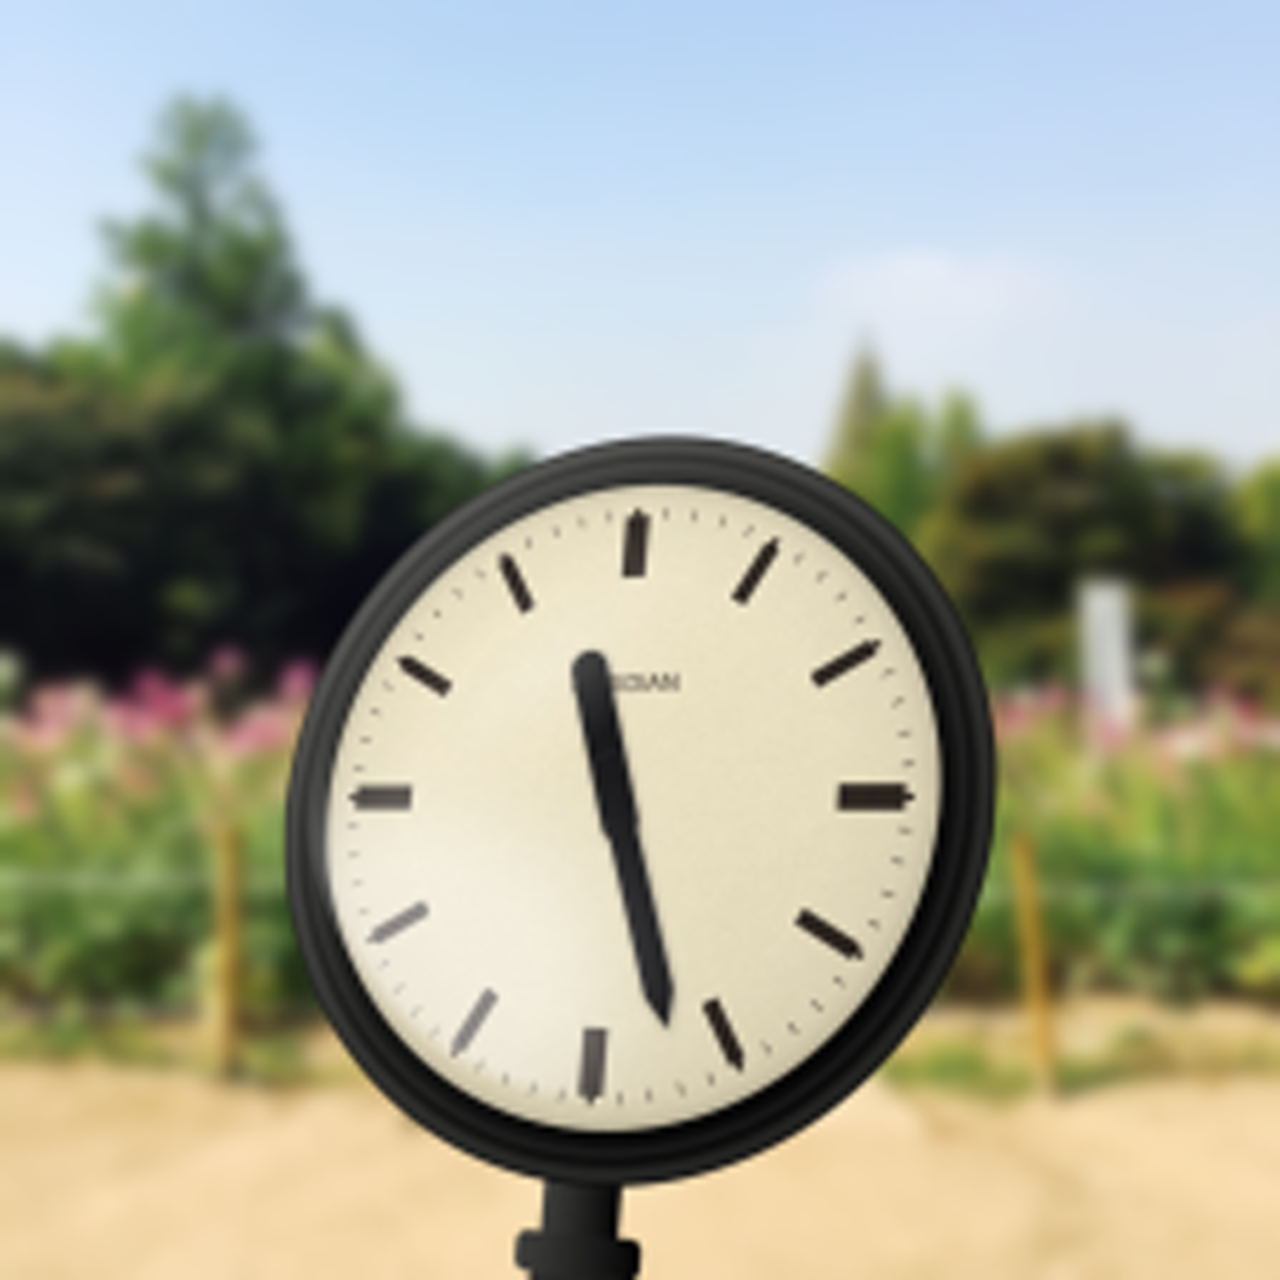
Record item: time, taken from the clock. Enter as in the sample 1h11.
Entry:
11h27
